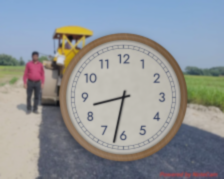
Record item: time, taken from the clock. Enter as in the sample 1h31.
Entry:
8h32
